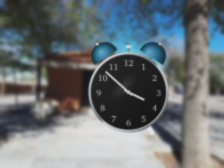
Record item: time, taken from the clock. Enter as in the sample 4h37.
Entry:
3h52
